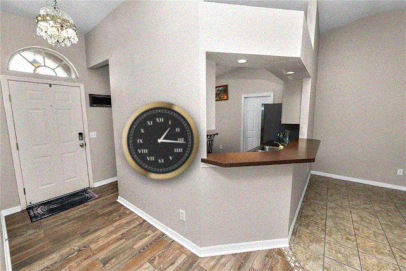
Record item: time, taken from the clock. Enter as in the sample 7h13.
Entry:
1h16
